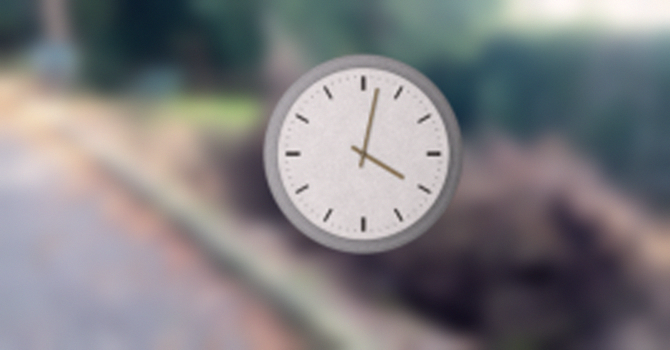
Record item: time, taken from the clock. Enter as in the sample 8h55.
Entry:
4h02
